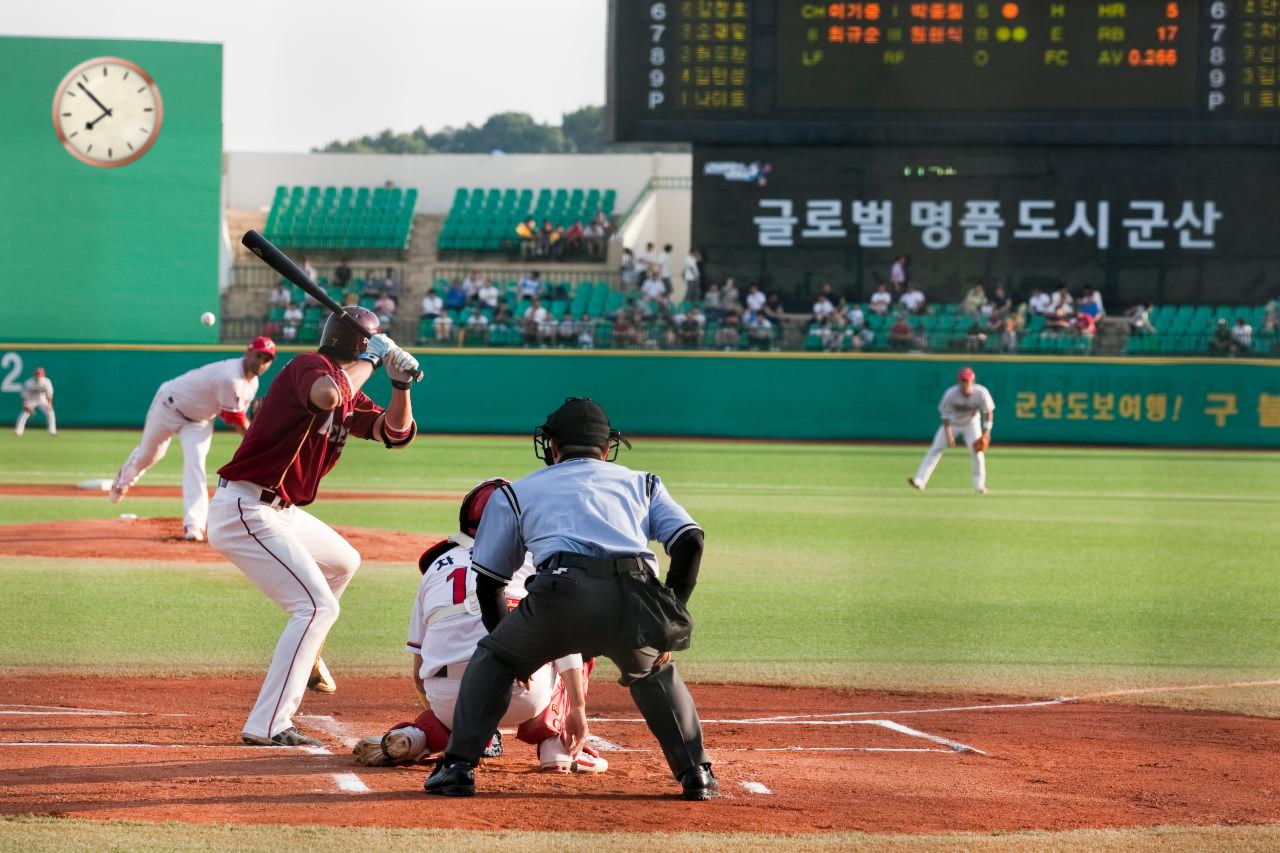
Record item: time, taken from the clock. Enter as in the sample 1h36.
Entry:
7h53
